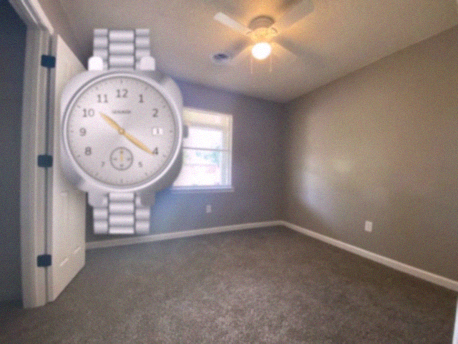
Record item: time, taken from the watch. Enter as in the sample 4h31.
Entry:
10h21
